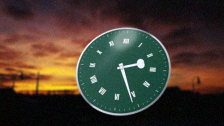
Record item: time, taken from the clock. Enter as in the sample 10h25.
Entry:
2h26
